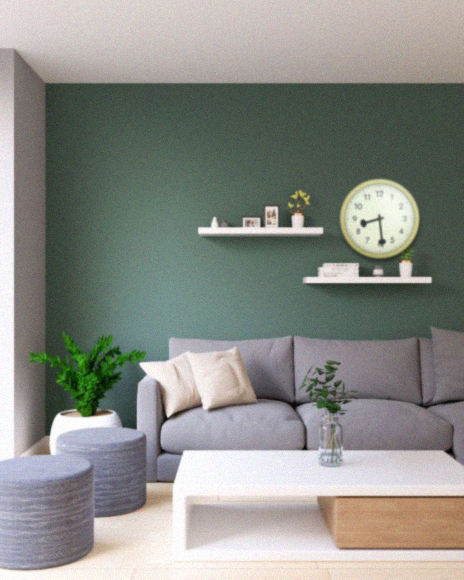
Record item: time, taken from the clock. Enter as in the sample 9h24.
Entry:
8h29
